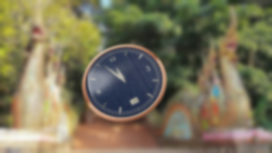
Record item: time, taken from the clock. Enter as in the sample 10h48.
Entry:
11h56
